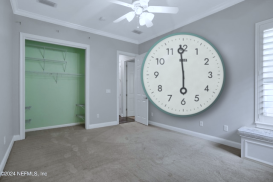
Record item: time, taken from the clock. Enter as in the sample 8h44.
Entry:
5h59
